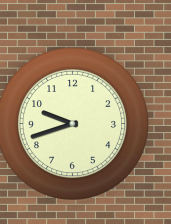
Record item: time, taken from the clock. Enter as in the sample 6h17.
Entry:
9h42
